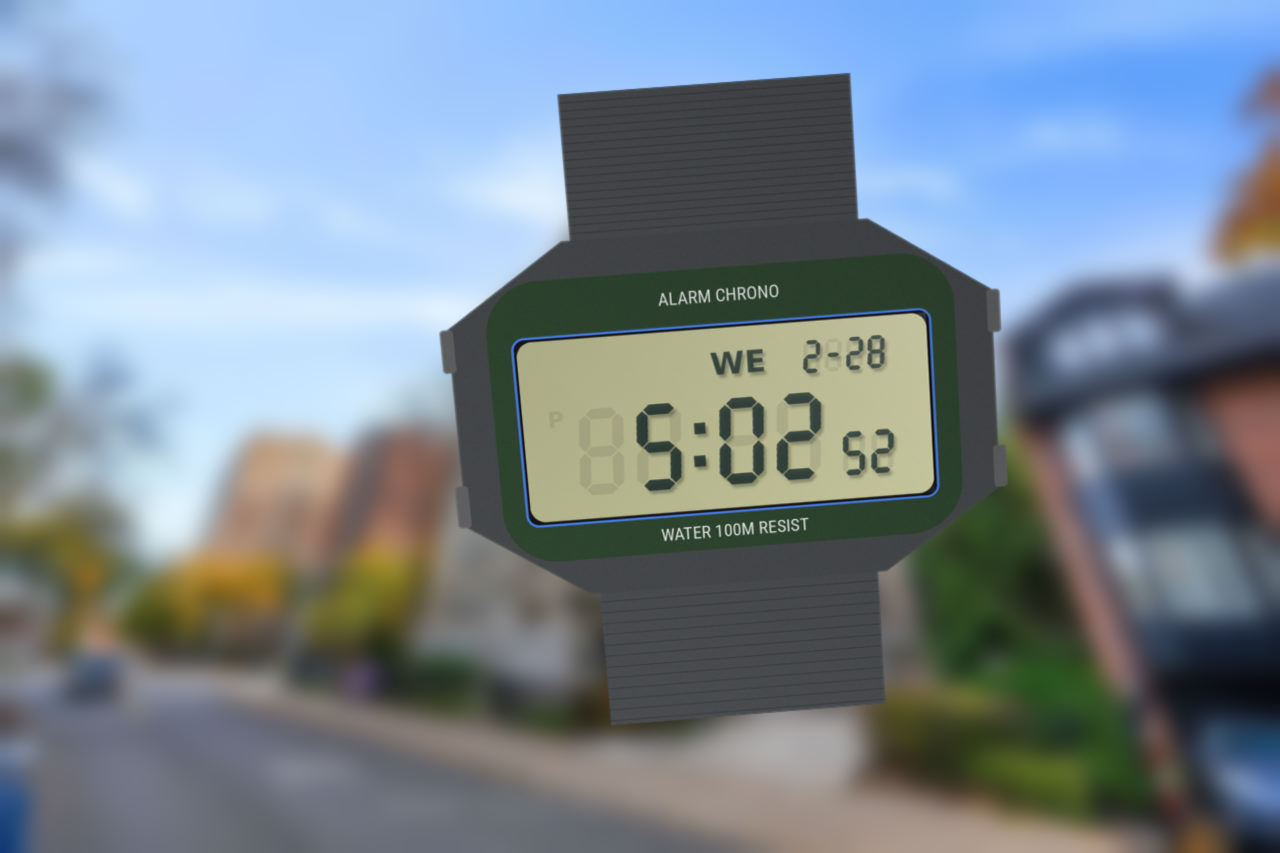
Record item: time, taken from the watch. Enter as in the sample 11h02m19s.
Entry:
5h02m52s
